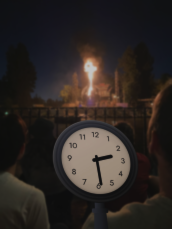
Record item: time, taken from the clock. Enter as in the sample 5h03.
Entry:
2h29
